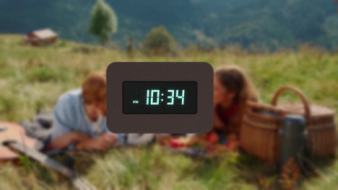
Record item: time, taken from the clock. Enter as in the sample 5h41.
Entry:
10h34
